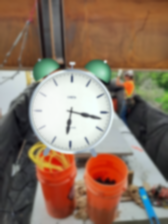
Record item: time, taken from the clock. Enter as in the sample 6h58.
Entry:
6h17
